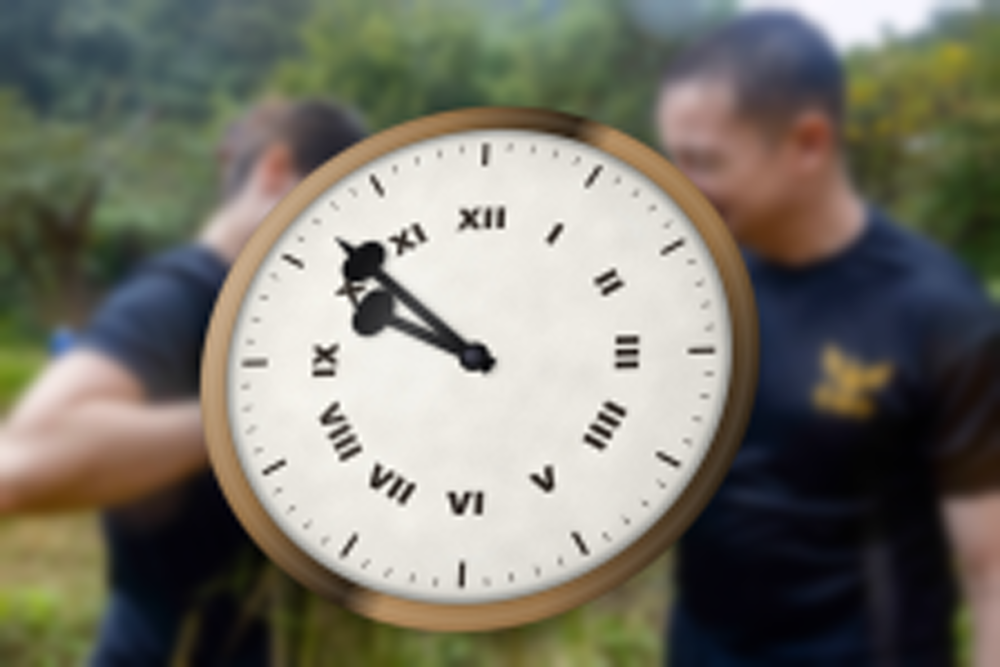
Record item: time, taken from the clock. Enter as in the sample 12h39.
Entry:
9h52
